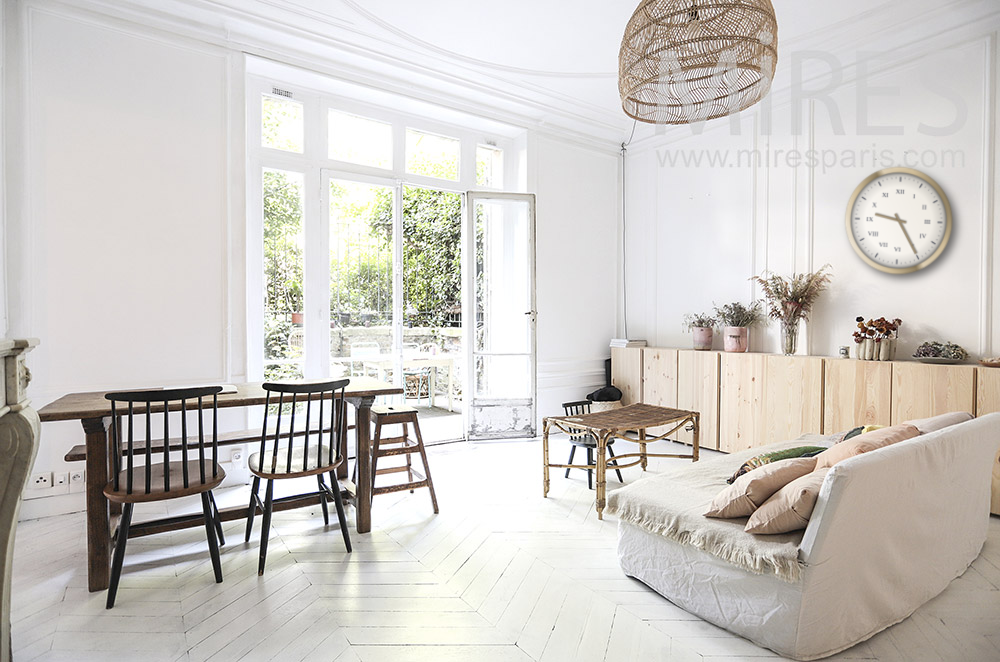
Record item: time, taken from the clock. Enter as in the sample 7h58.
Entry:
9h25
